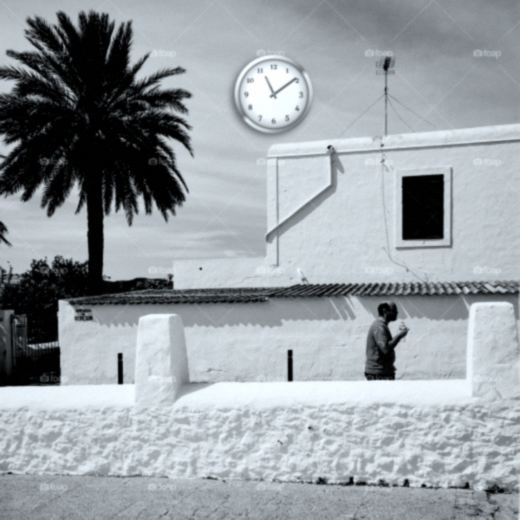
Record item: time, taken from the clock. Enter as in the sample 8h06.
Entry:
11h09
